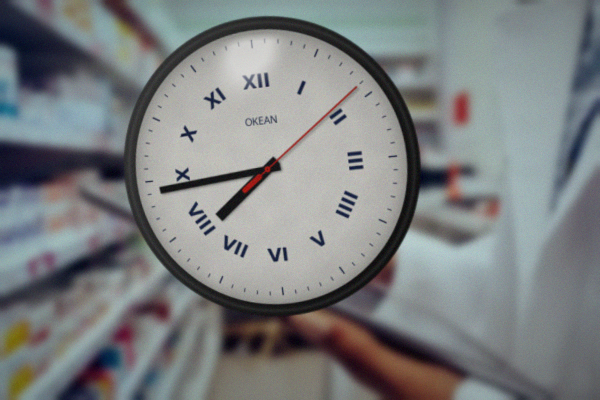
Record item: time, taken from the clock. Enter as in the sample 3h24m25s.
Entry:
7h44m09s
